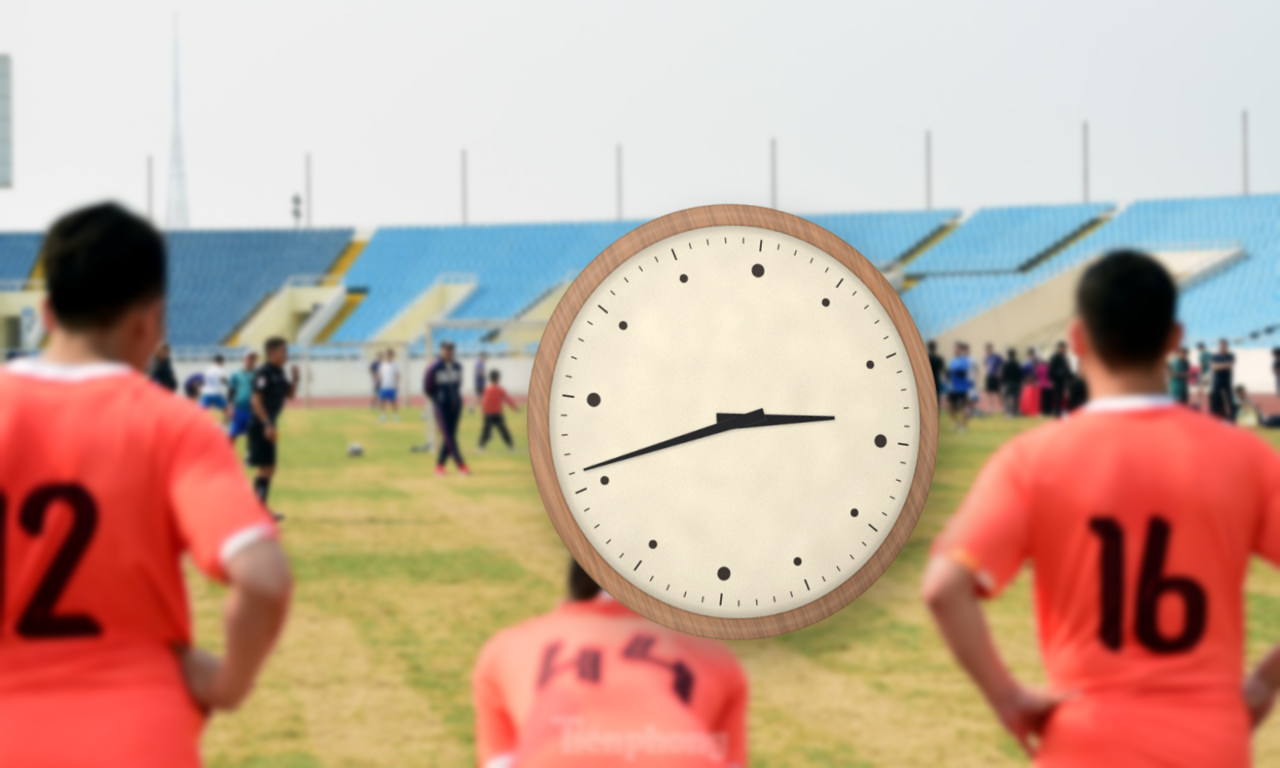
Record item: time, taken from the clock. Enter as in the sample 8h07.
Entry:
2h41
